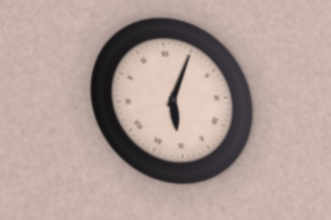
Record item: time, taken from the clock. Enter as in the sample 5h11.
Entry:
6h05
